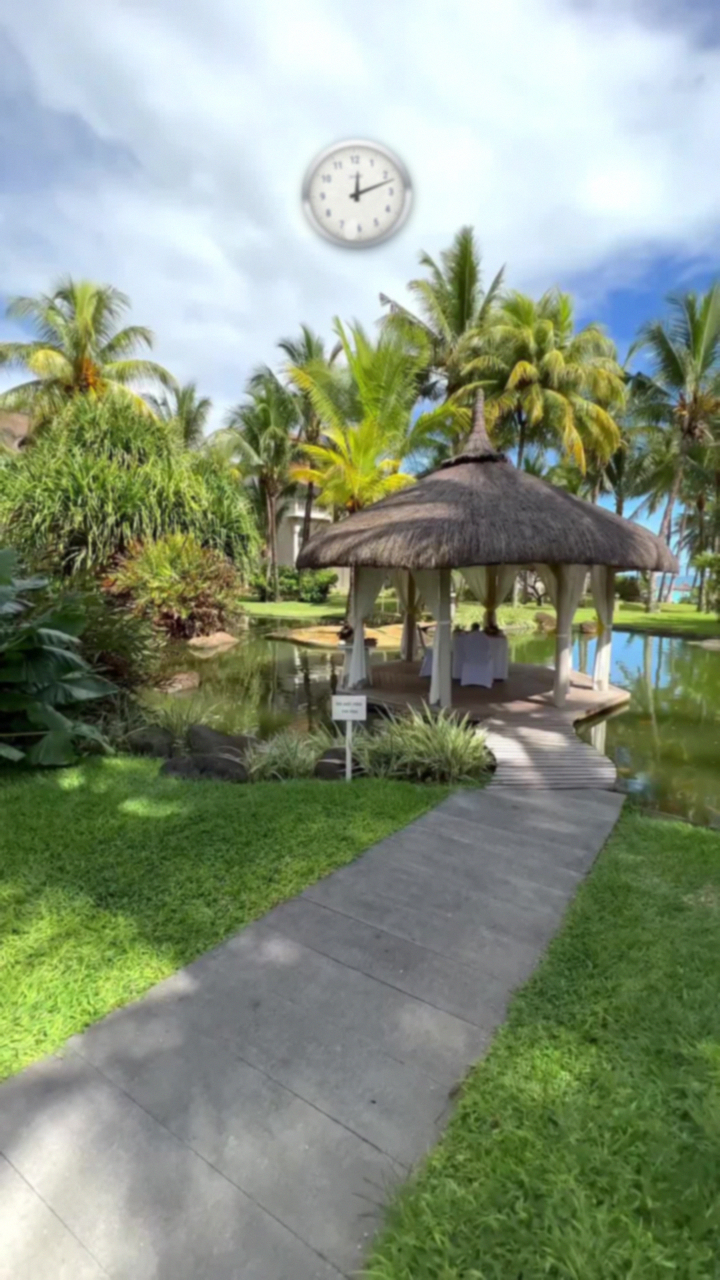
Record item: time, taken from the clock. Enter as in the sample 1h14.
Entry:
12h12
